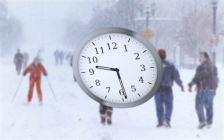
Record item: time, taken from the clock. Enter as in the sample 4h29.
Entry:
9h29
